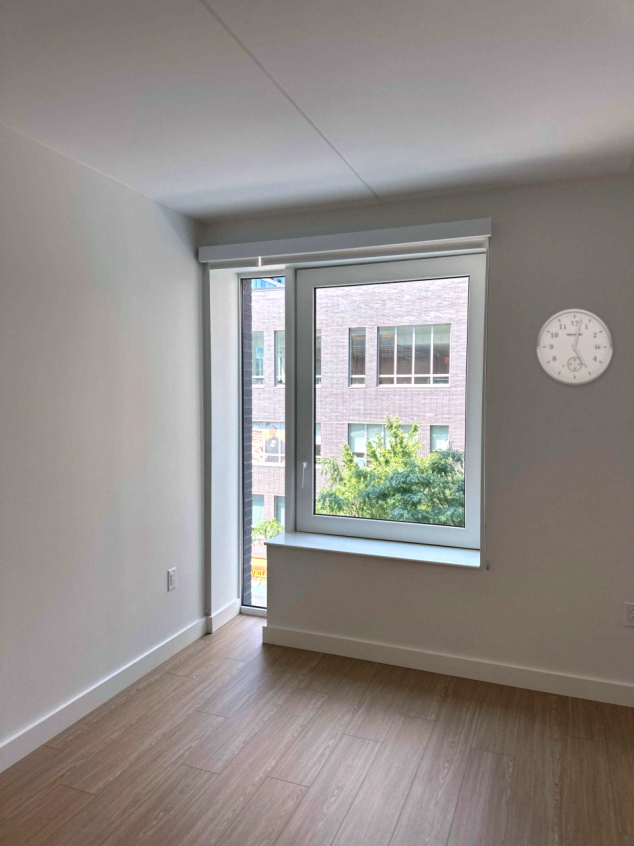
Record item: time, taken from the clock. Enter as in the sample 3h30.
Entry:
5h02
